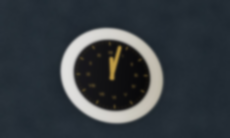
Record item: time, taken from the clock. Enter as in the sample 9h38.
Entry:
12h03
